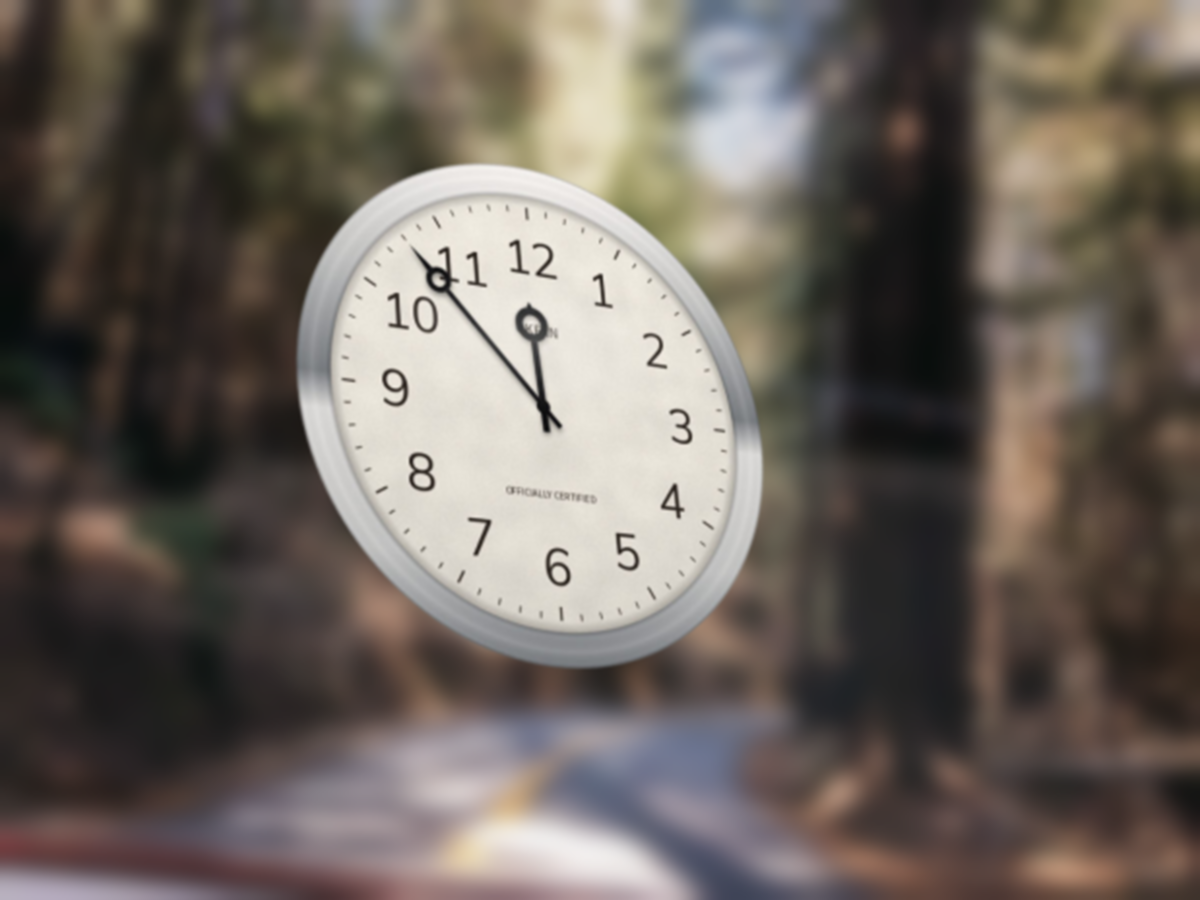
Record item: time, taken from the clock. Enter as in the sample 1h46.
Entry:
11h53
